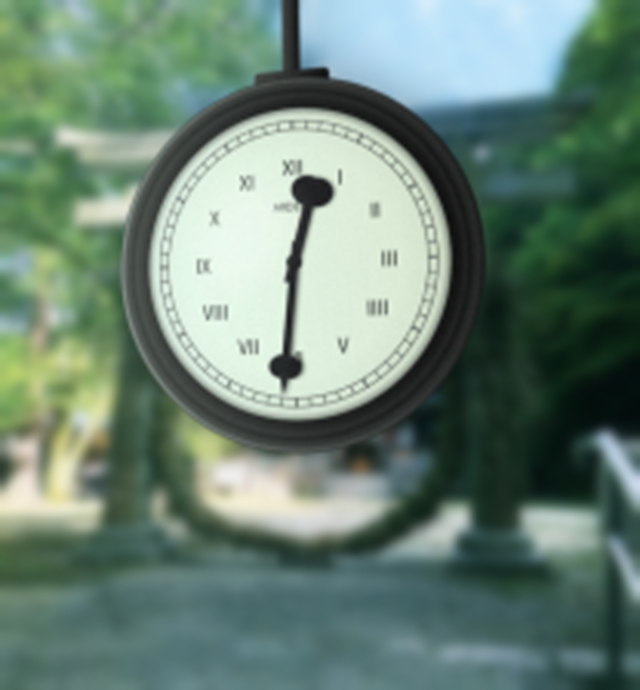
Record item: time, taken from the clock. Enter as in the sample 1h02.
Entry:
12h31
